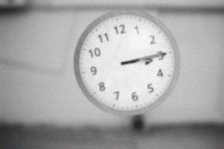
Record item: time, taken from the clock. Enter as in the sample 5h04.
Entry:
3h15
